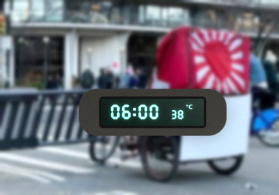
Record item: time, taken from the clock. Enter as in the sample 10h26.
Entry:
6h00
